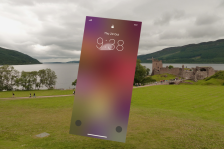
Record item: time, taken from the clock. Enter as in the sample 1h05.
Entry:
9h38
